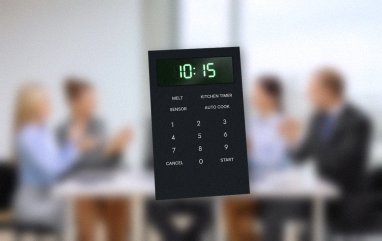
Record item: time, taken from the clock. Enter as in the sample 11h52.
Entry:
10h15
